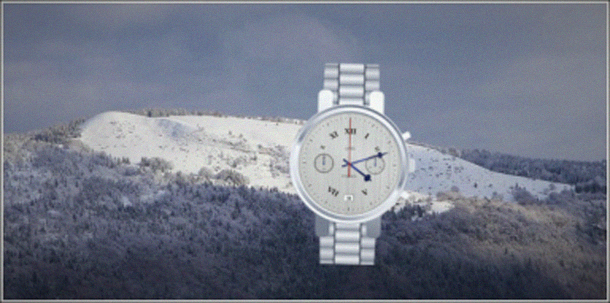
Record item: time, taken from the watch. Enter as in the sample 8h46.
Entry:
4h12
